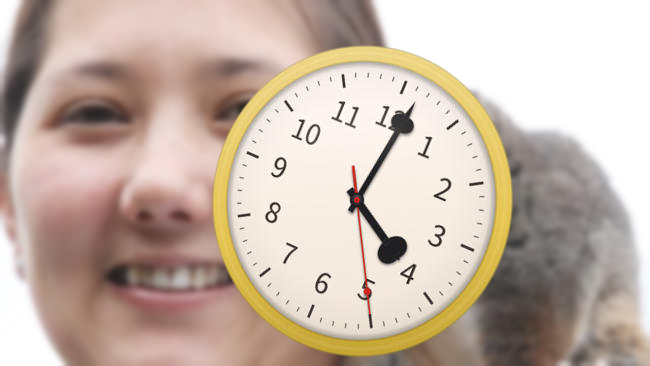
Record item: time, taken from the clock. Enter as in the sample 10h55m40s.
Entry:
4h01m25s
